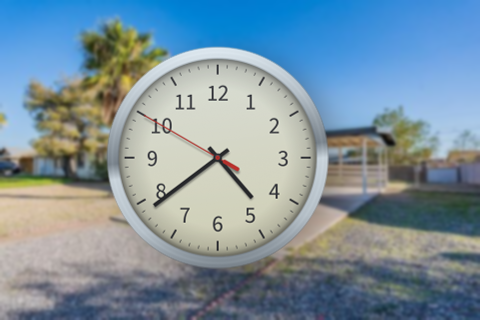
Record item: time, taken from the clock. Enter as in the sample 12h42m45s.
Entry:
4h38m50s
